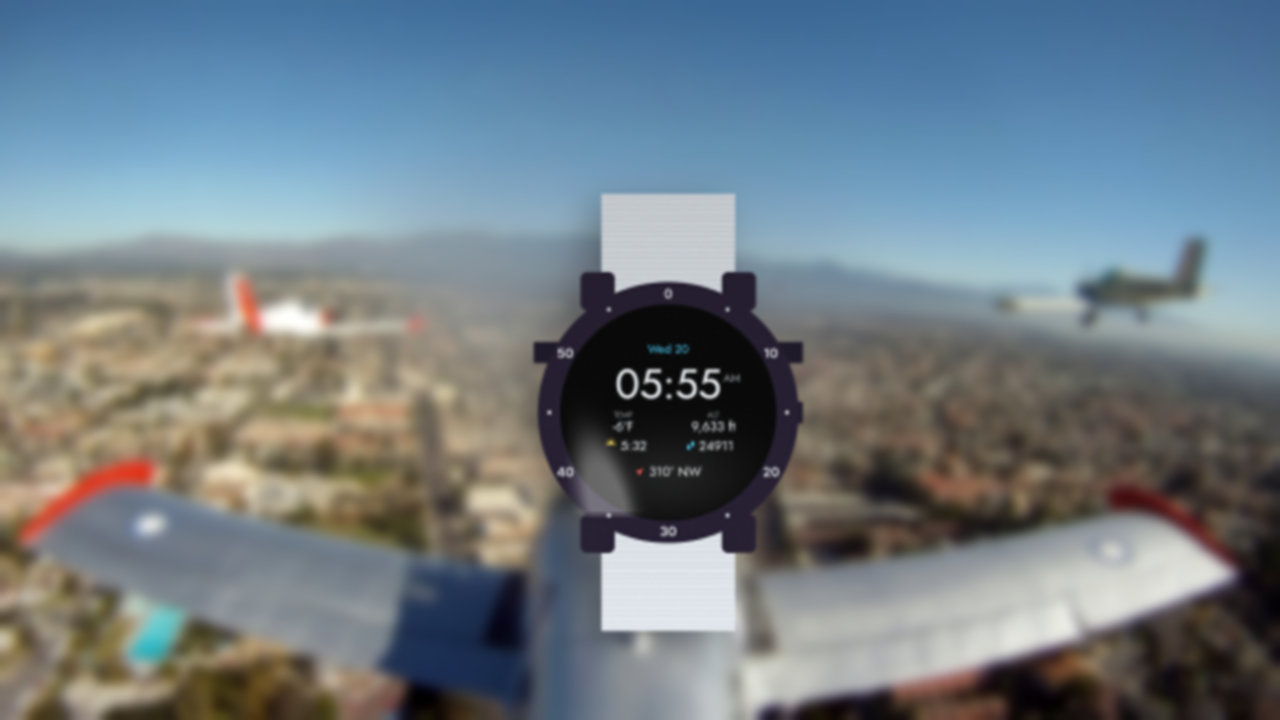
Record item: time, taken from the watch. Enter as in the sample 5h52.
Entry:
5h55
